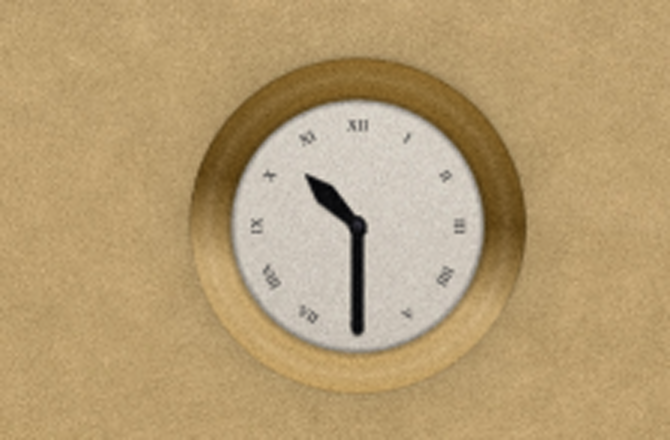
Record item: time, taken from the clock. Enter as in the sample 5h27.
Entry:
10h30
